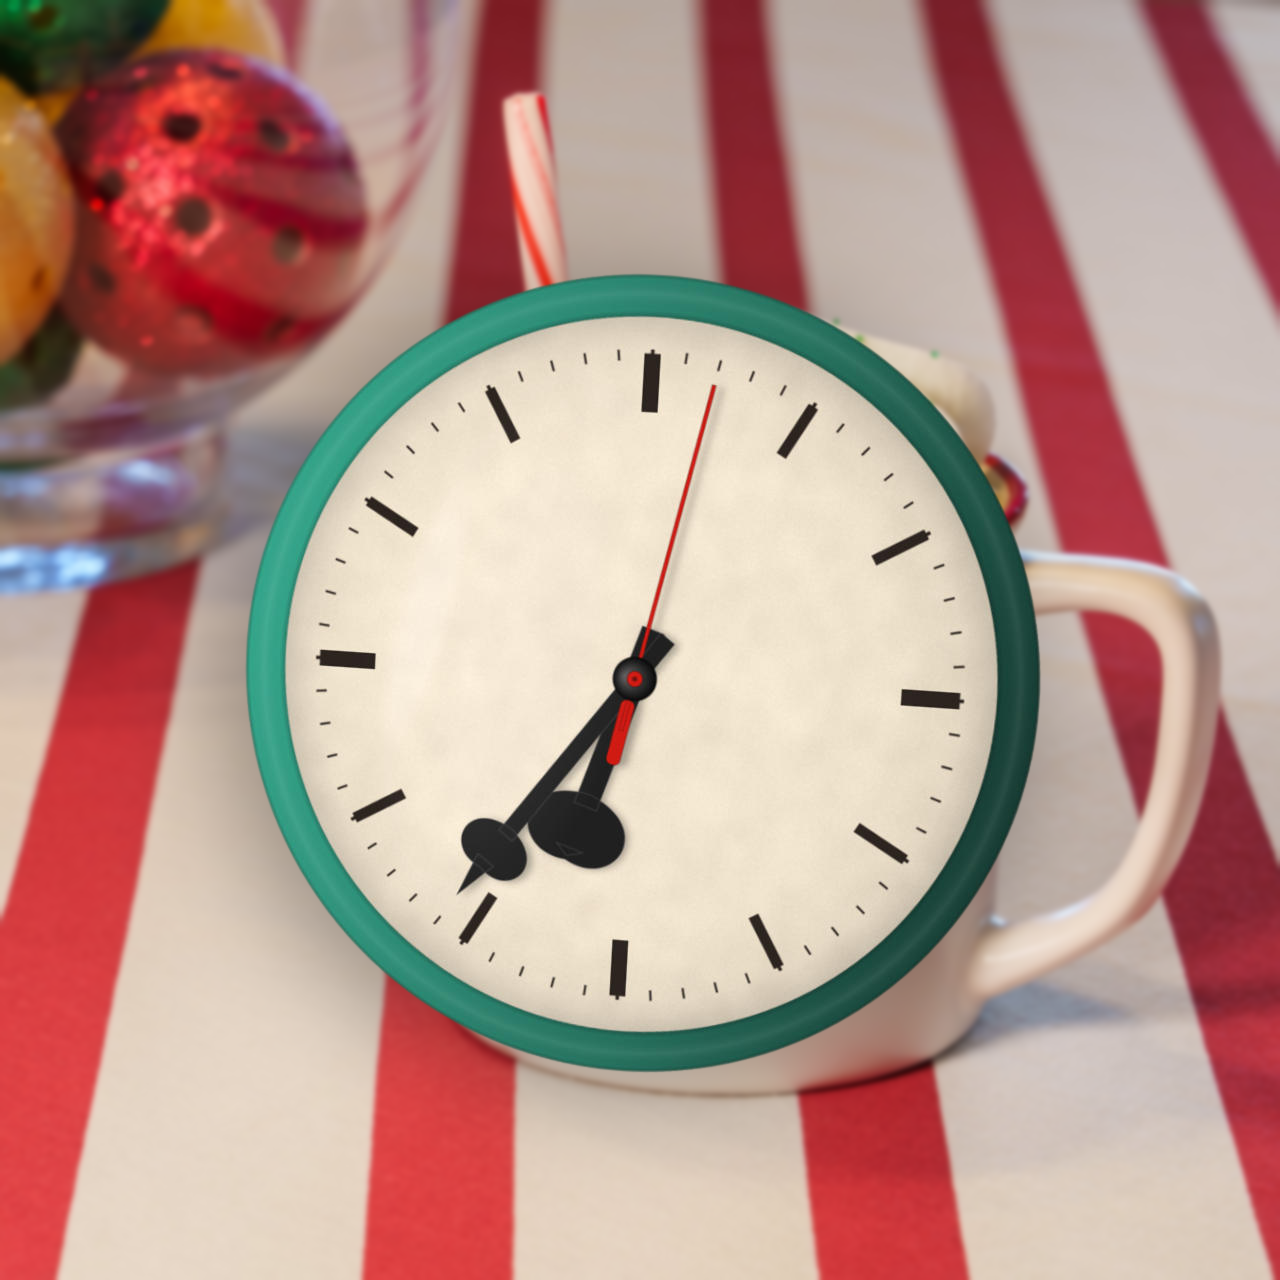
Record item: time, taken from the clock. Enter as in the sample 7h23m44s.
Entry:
6h36m02s
